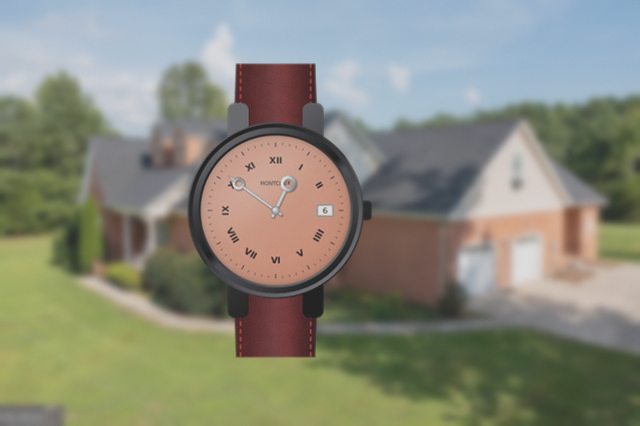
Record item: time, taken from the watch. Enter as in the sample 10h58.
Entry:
12h51
